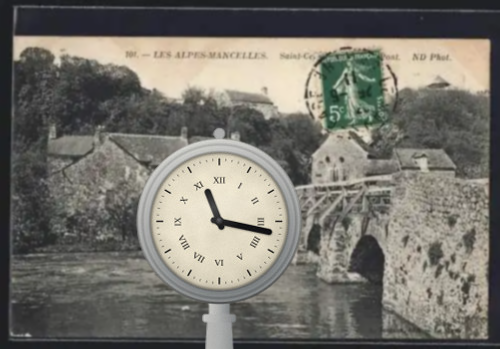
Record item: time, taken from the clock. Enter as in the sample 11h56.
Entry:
11h17
